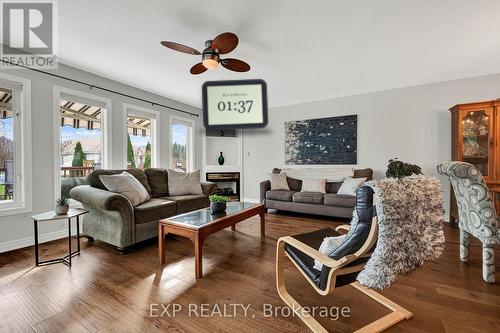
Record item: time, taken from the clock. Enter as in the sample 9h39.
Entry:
1h37
